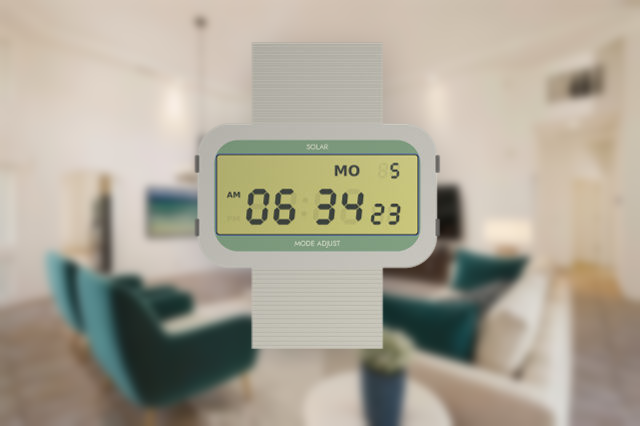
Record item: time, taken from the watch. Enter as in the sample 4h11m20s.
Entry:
6h34m23s
